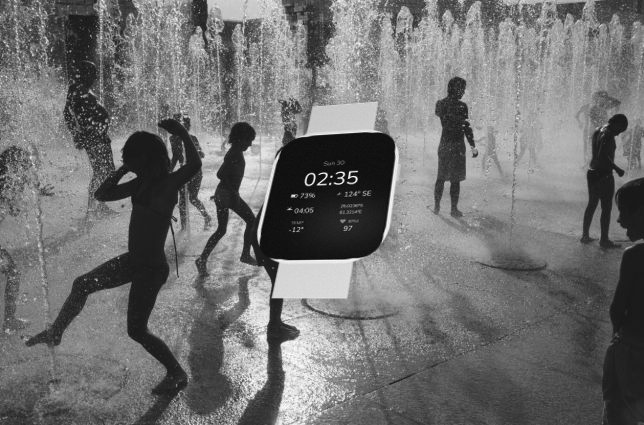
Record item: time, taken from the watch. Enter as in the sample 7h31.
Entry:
2h35
